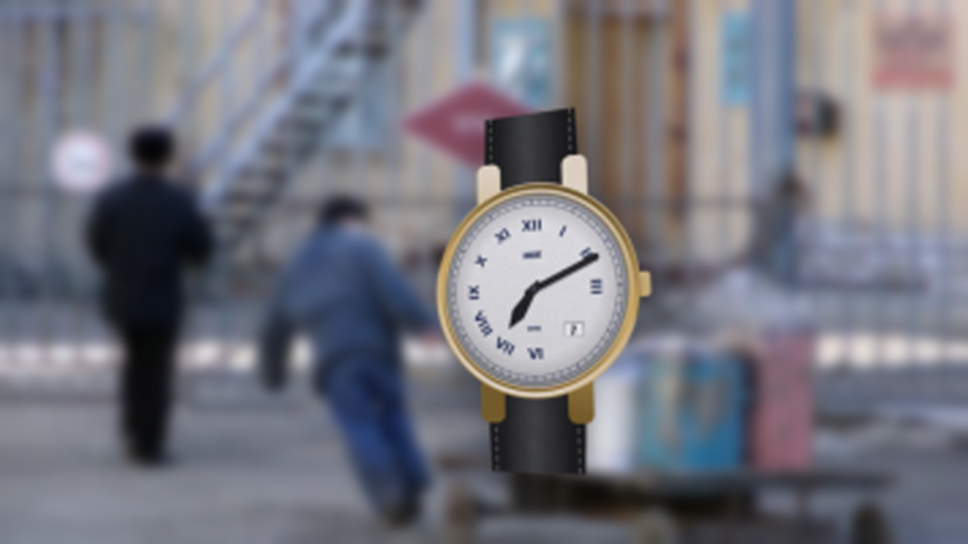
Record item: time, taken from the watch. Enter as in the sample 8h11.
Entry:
7h11
